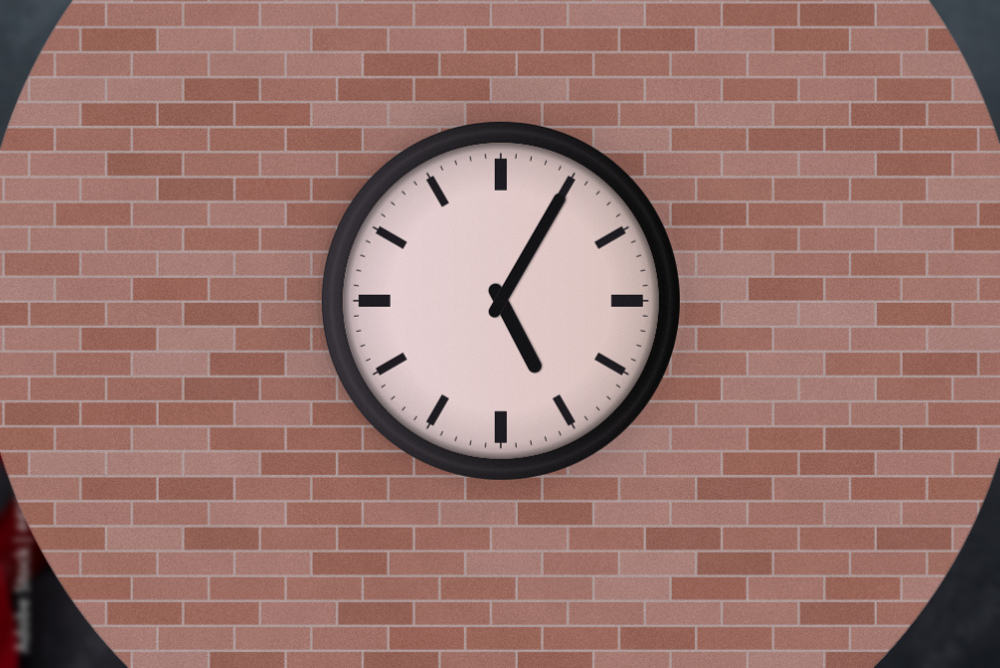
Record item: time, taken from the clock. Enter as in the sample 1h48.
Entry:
5h05
